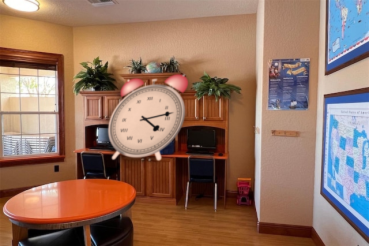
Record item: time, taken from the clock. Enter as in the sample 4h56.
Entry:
4h13
